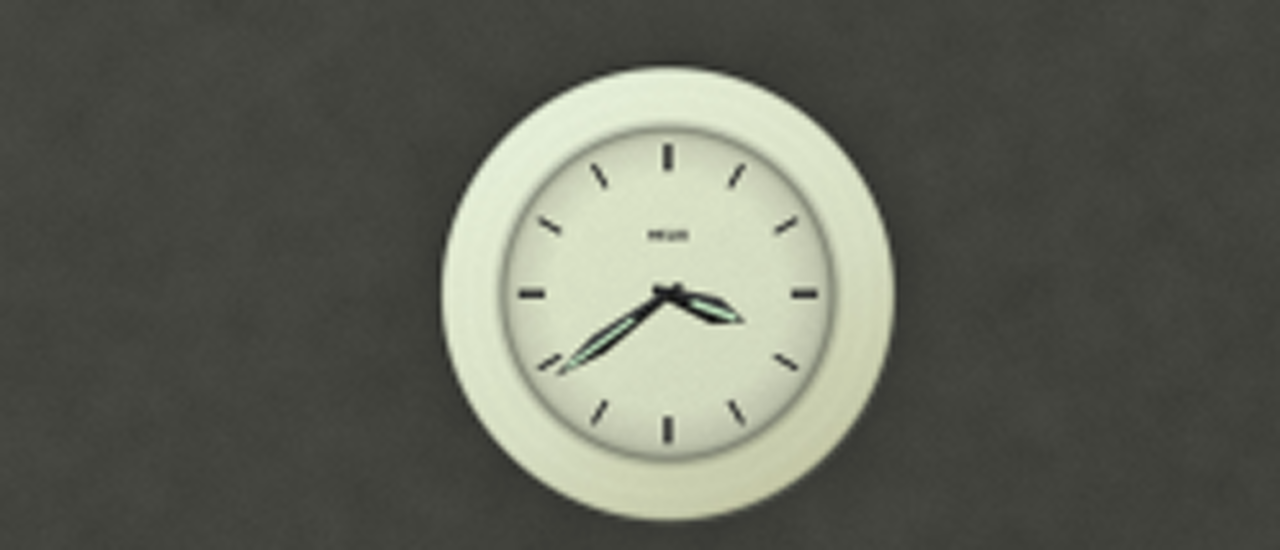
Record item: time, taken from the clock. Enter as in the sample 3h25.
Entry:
3h39
